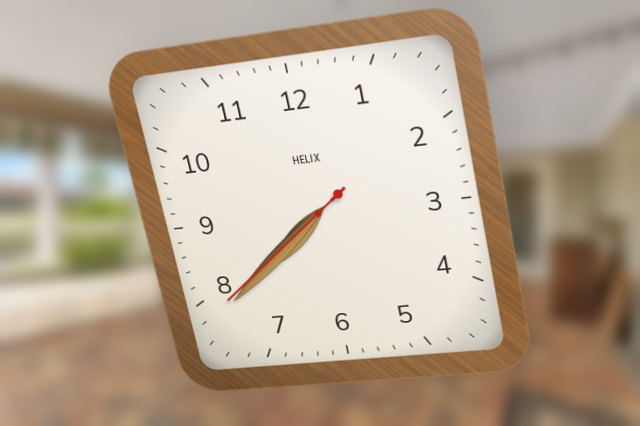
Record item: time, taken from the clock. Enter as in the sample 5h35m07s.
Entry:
7h38m39s
